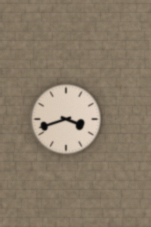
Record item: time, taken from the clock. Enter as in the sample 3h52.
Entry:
3h42
